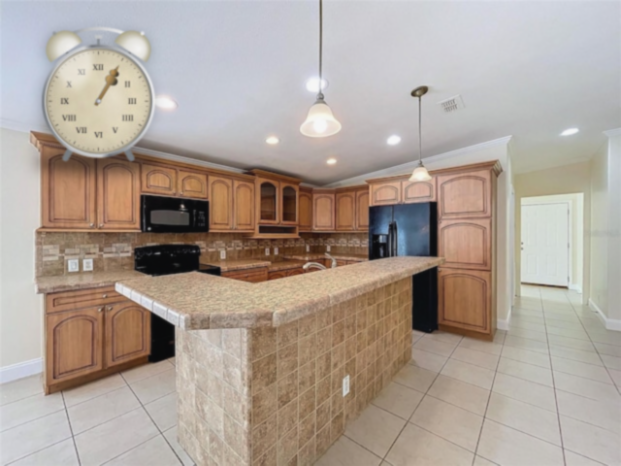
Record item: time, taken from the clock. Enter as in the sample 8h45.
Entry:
1h05
